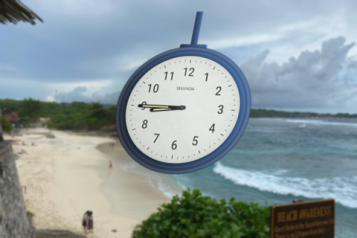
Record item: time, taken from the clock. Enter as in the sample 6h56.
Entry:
8h45
